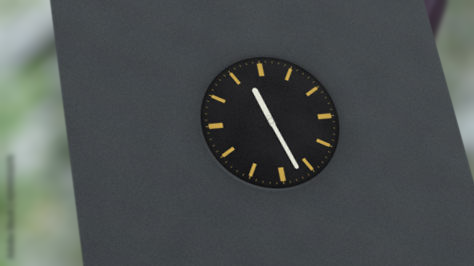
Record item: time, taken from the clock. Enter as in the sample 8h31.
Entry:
11h27
